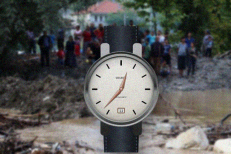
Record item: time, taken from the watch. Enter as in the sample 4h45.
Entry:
12h37
